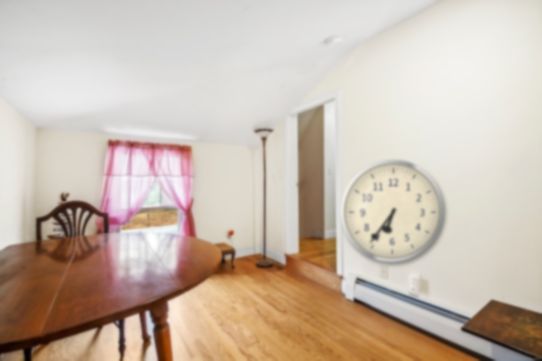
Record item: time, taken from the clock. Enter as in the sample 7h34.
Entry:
6h36
